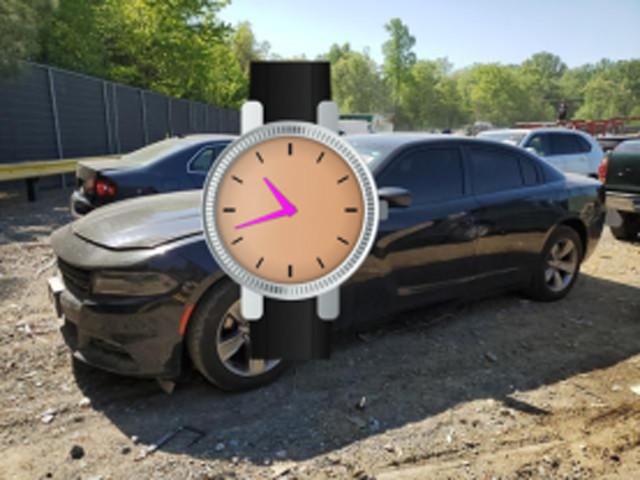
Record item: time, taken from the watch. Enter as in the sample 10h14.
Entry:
10h42
